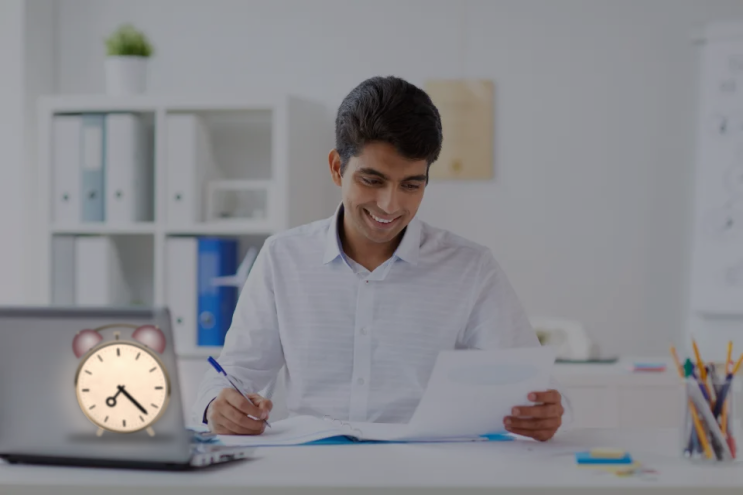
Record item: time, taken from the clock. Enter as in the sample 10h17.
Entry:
7h23
